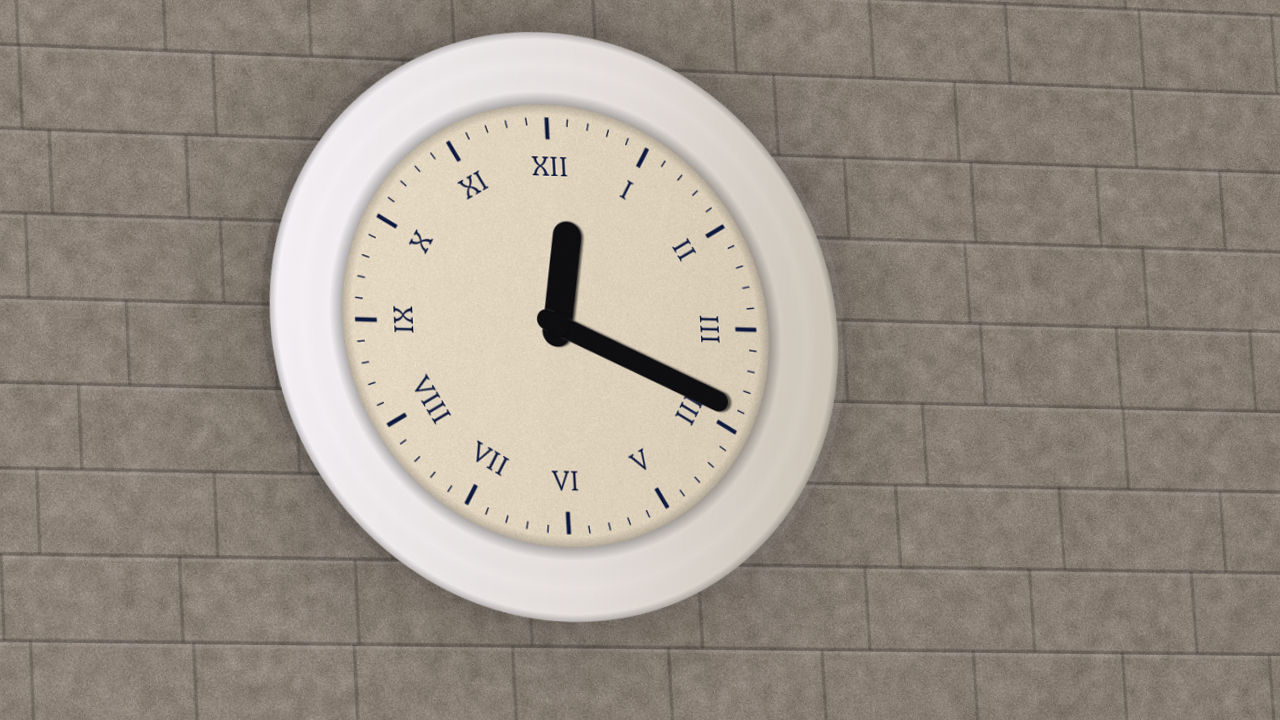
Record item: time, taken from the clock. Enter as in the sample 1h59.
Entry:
12h19
